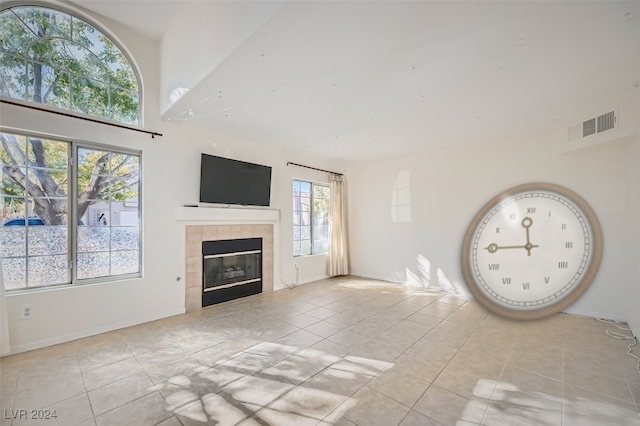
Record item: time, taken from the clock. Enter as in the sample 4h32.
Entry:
11h45
